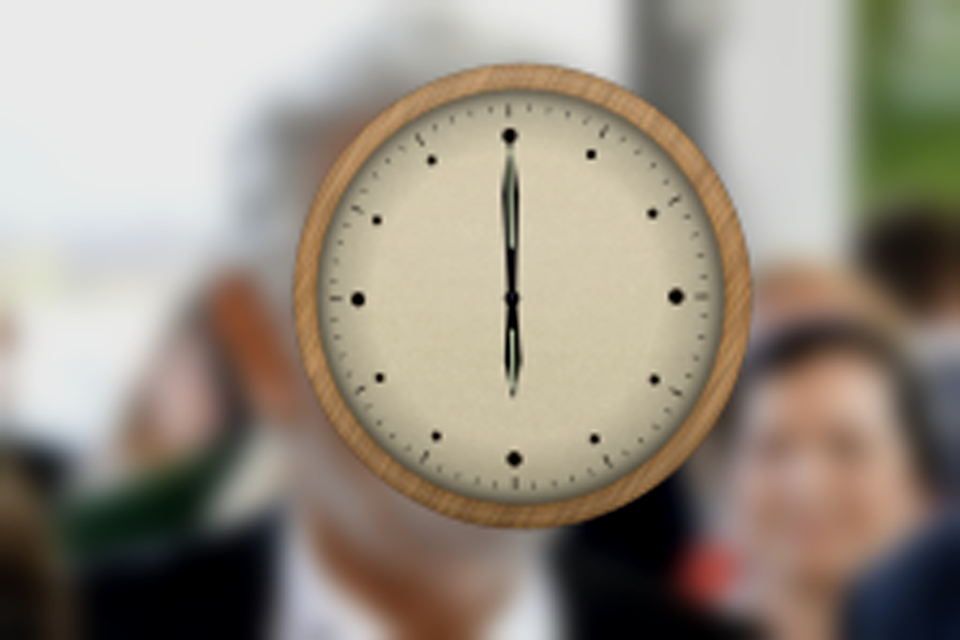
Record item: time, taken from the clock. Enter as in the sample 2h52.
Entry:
6h00
